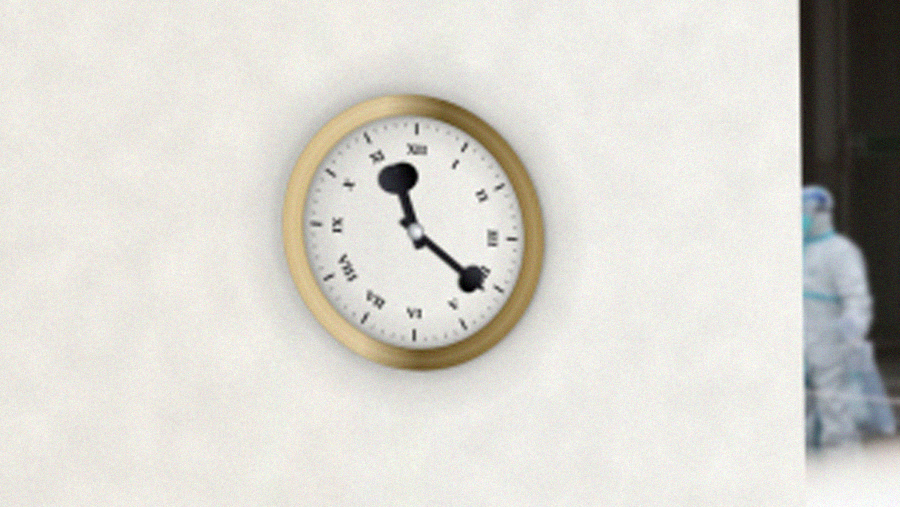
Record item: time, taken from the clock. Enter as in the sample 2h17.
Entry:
11h21
